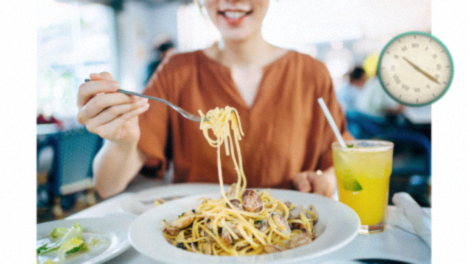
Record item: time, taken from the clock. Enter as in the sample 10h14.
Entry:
10h21
